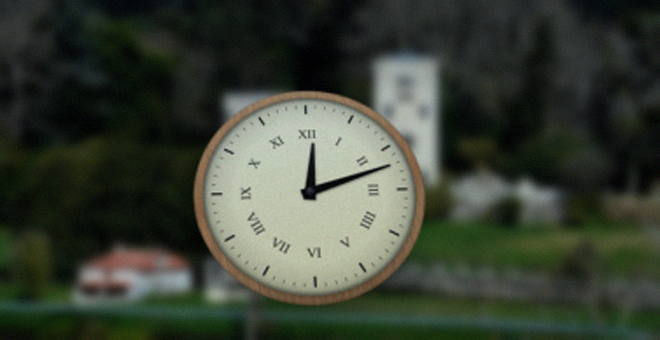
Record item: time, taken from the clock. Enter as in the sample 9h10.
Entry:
12h12
